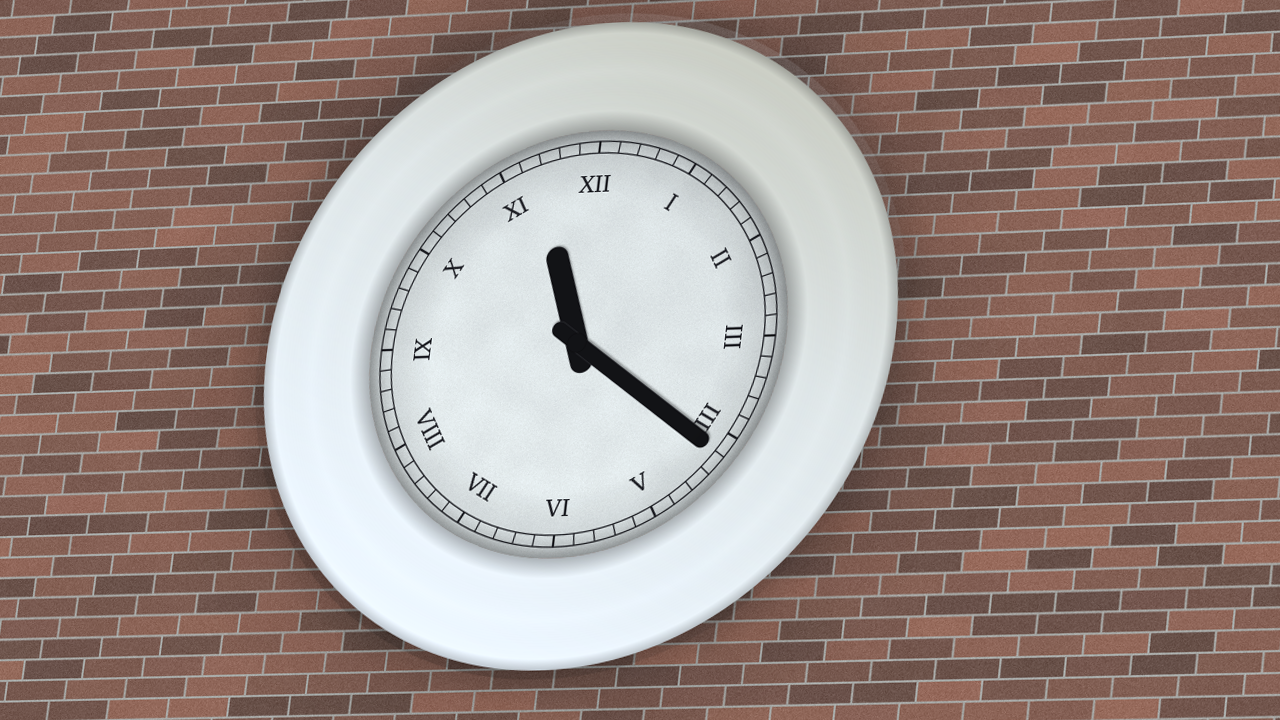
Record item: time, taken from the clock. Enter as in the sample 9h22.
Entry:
11h21
